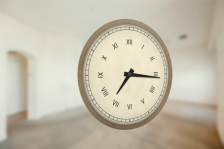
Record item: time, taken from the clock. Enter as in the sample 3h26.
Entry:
7h16
